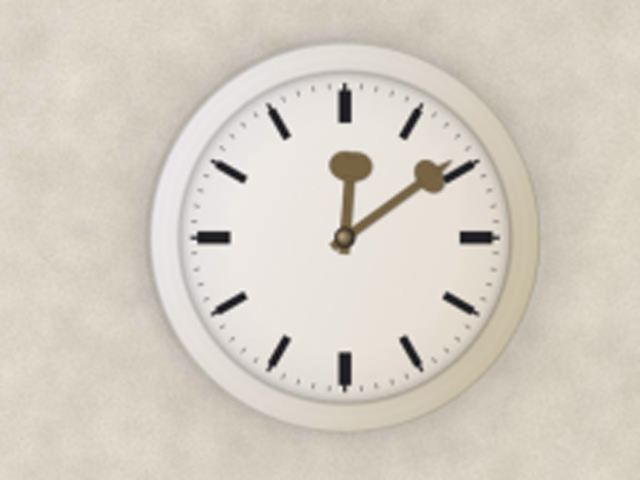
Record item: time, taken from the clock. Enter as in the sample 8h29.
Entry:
12h09
